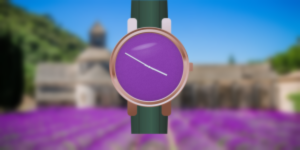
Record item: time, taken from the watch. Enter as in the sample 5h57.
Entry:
3h50
